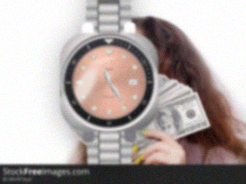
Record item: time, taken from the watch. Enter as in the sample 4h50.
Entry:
11h24
